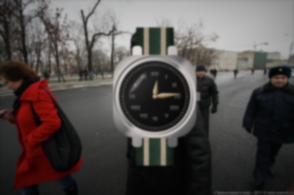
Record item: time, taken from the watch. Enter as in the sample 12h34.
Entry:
12h14
